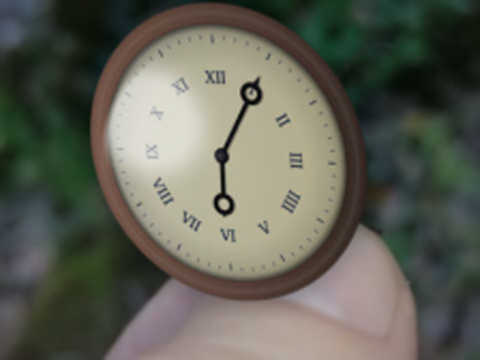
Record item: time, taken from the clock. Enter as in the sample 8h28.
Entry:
6h05
